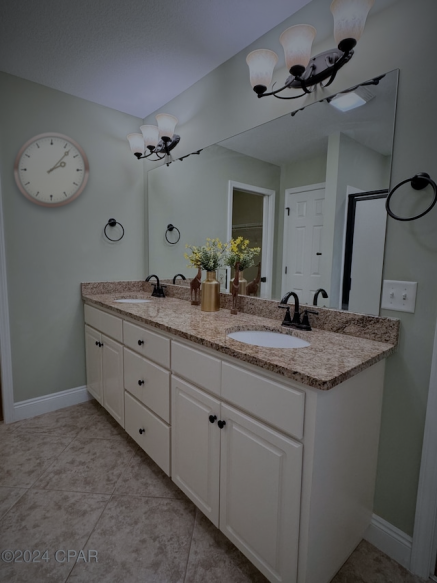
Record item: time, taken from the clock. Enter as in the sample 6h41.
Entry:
2h07
